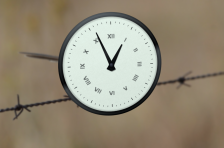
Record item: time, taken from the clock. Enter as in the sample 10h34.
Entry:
12h56
